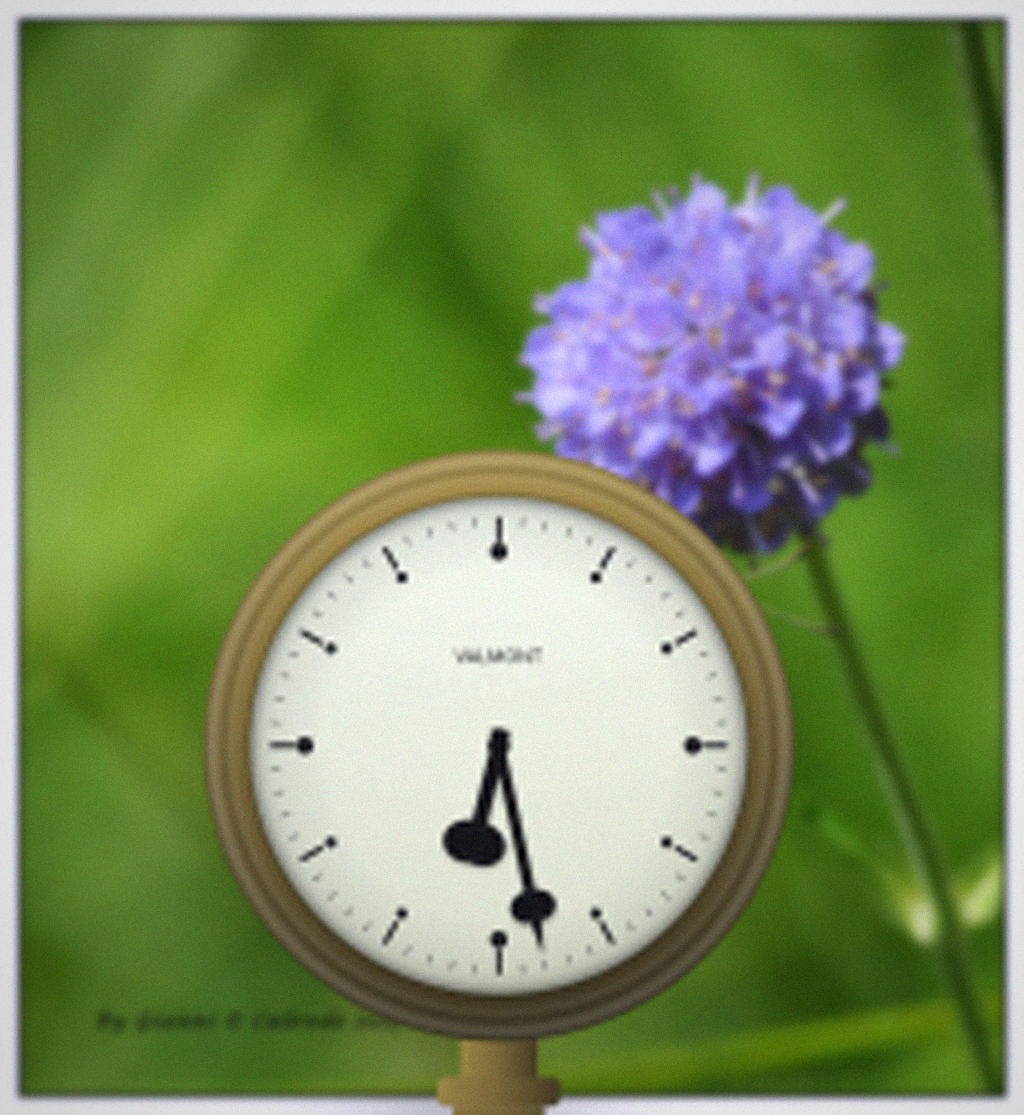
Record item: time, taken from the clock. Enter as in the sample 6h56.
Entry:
6h28
